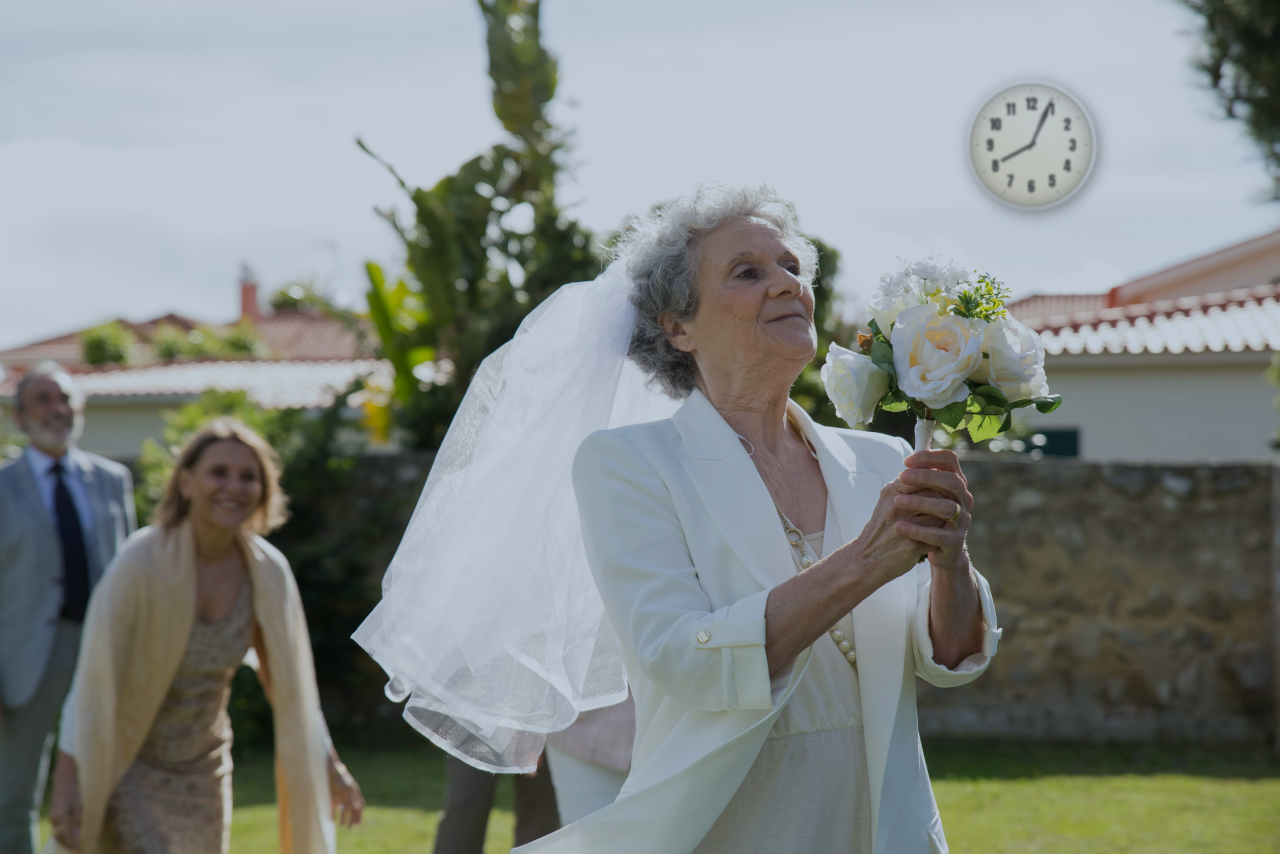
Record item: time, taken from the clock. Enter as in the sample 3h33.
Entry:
8h04
